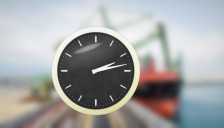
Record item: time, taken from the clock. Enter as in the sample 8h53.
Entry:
2h13
